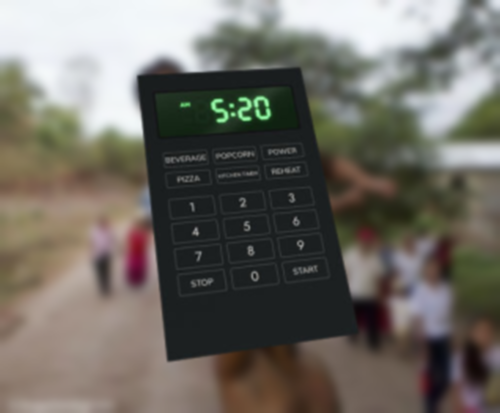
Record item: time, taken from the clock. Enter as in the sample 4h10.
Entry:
5h20
